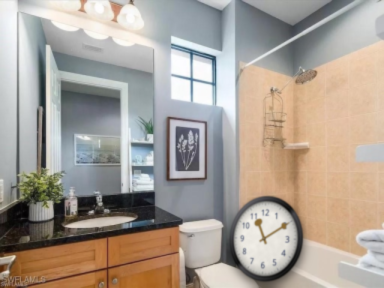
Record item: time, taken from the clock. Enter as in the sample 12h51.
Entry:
11h10
